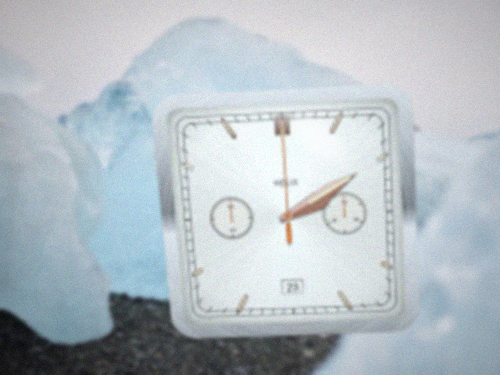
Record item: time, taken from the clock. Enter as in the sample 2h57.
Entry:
2h10
